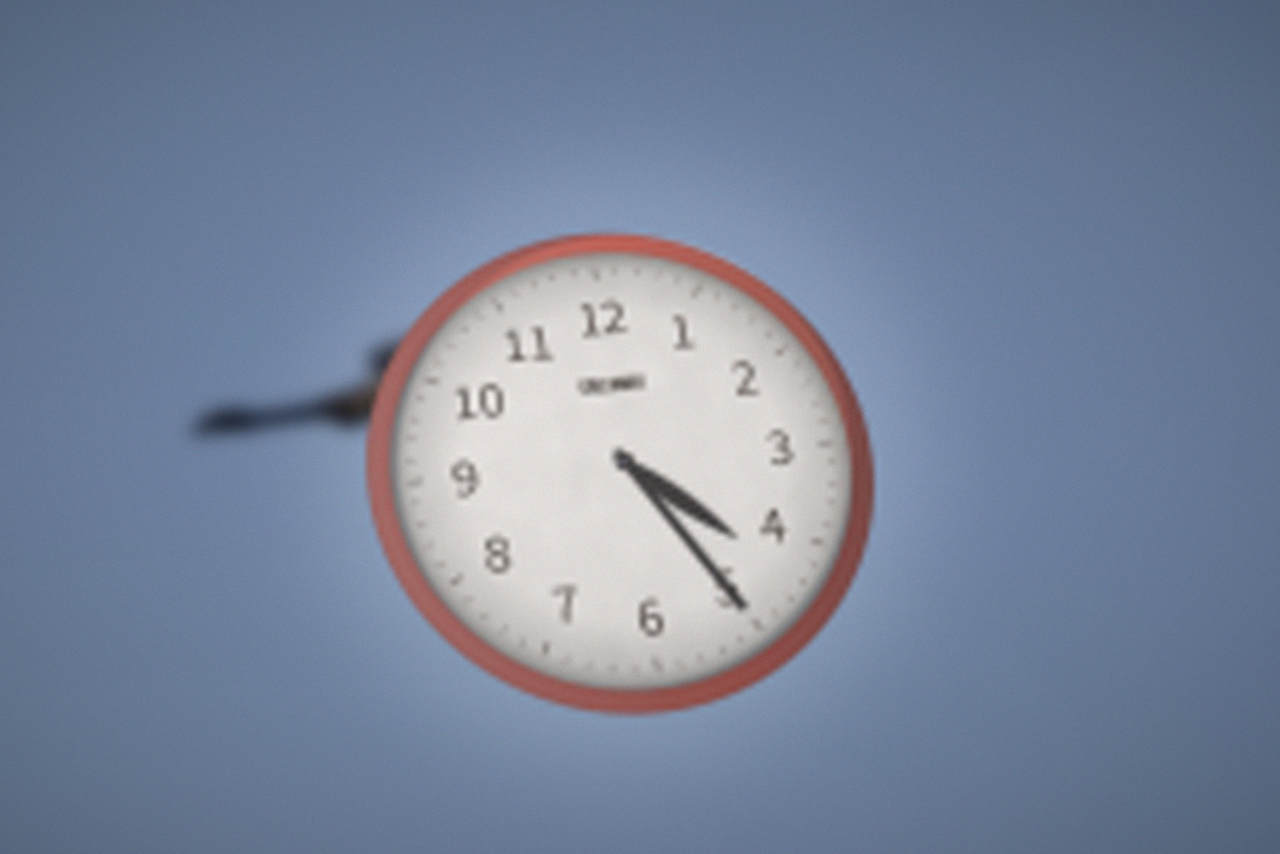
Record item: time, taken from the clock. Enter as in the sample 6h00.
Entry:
4h25
